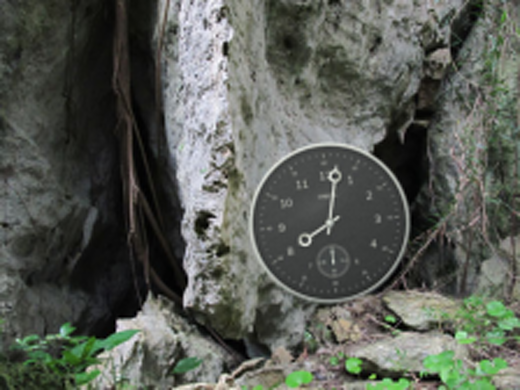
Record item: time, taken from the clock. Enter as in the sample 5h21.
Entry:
8h02
